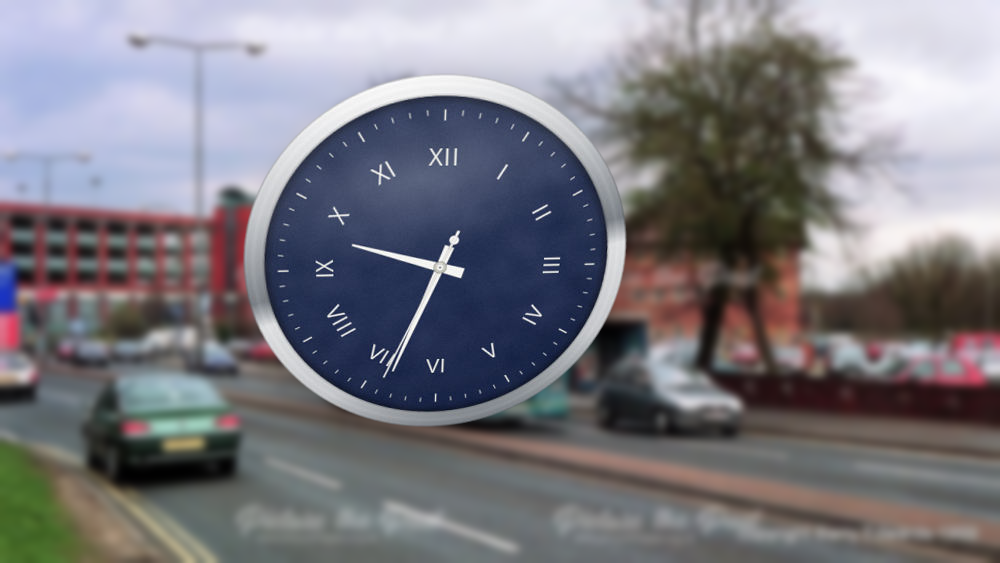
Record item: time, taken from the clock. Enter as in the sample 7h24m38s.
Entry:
9h33m34s
